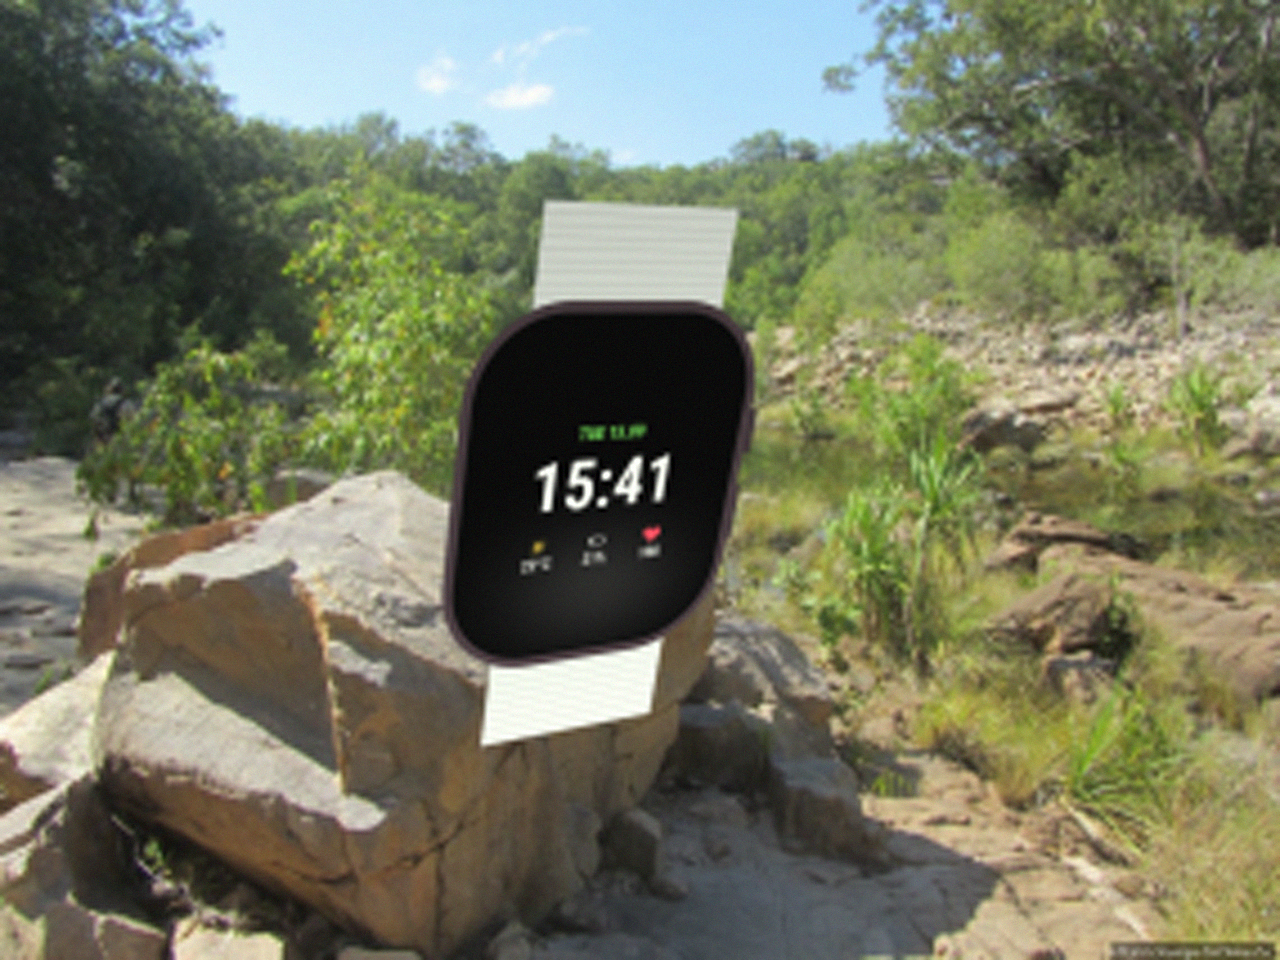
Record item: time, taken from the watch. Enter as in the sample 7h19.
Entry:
15h41
